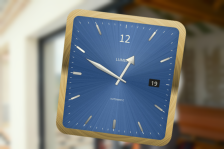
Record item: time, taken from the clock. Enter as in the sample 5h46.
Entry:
12h49
